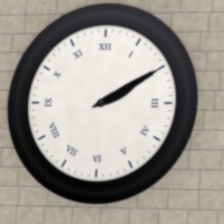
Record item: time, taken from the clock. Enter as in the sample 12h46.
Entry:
2h10
